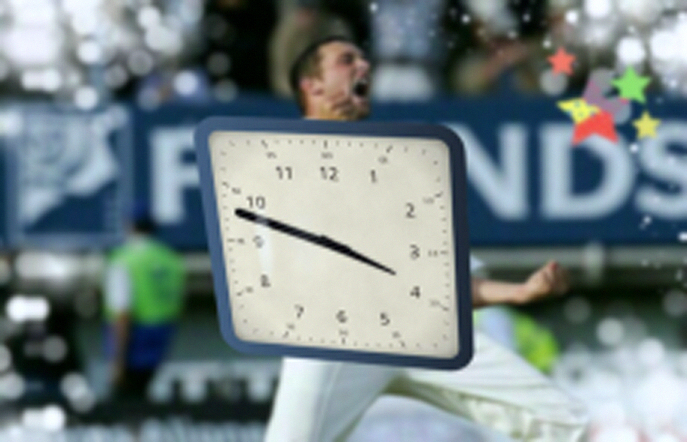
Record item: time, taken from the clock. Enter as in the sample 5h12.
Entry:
3h48
